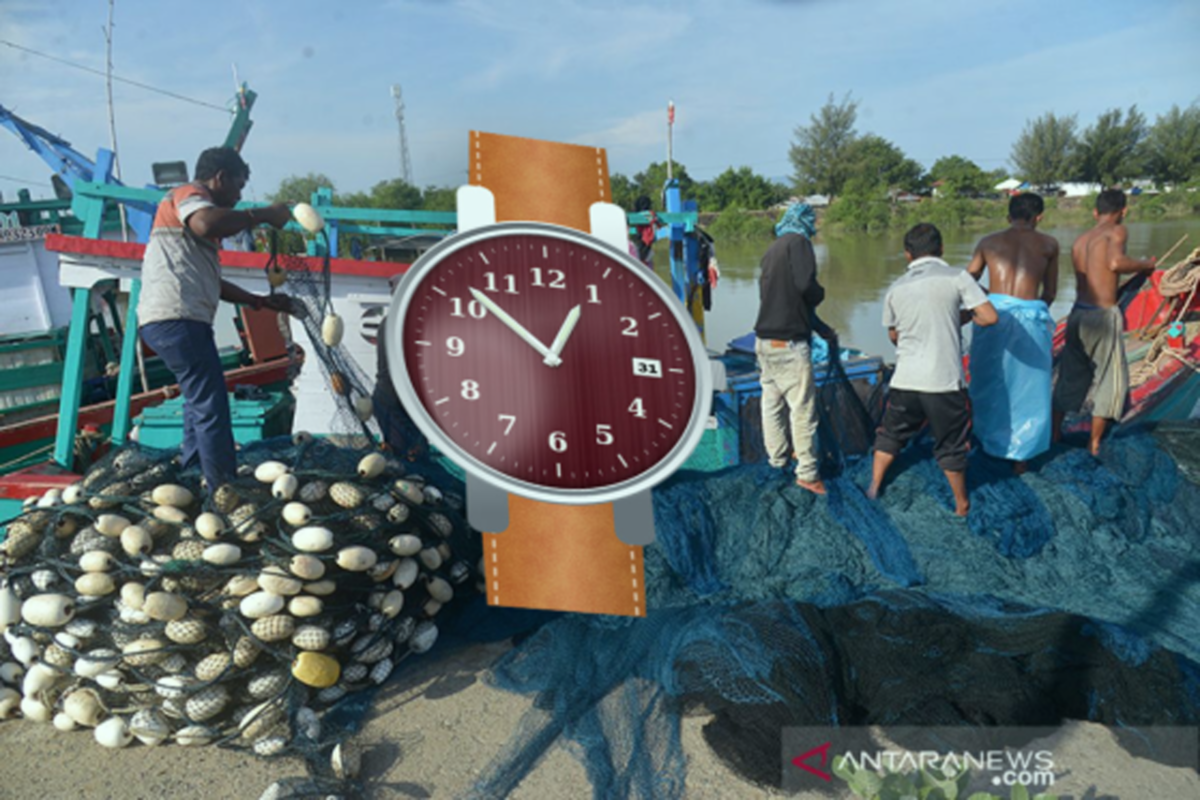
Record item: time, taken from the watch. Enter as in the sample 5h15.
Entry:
12h52
